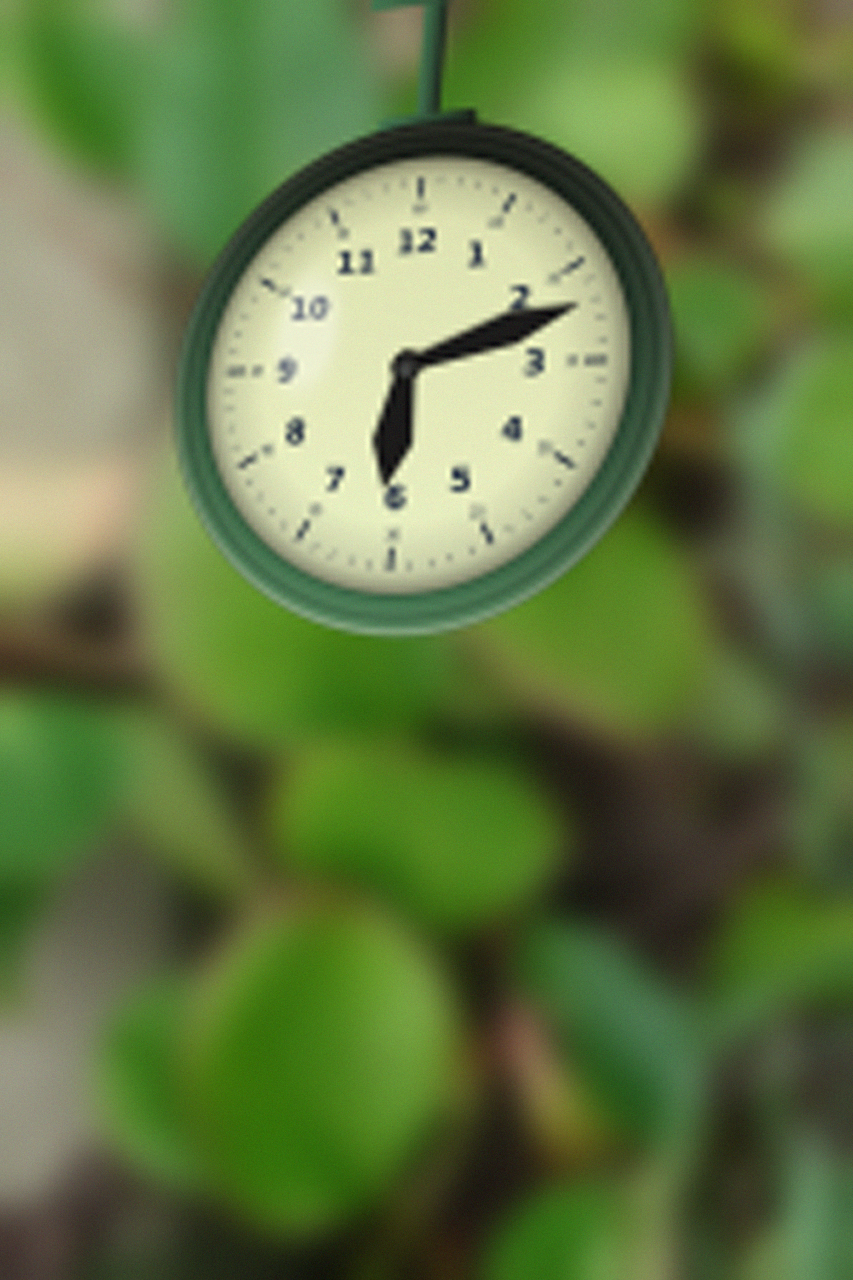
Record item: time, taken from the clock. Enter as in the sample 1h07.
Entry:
6h12
